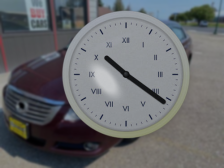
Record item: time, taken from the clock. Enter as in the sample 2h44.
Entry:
10h21
